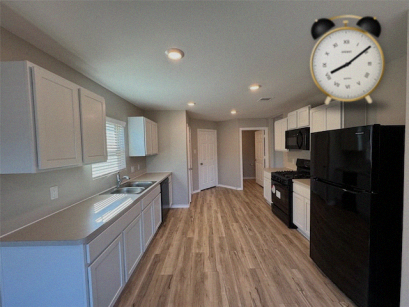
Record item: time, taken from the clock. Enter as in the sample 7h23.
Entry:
8h09
